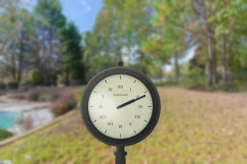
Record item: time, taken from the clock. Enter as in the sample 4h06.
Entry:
2h11
